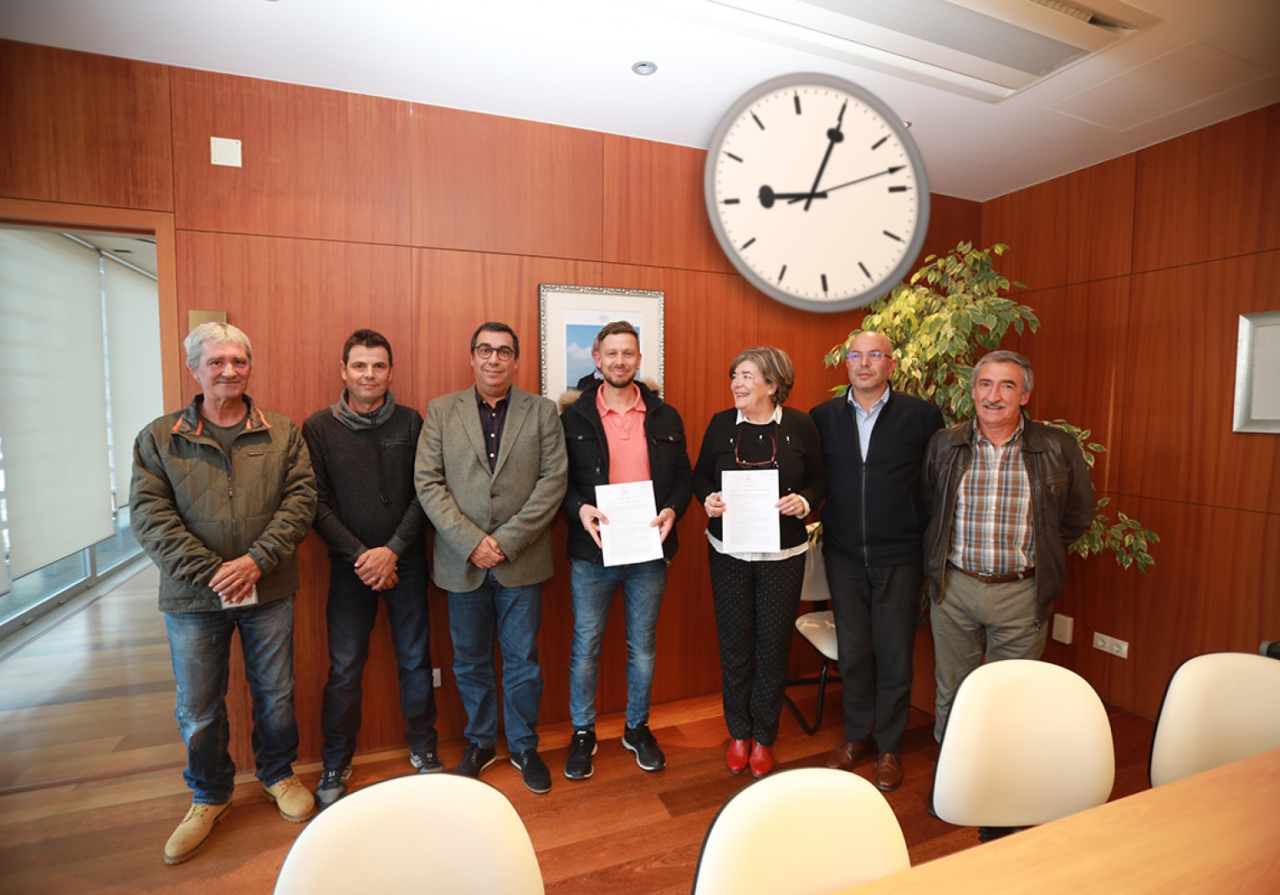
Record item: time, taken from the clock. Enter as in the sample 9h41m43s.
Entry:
9h05m13s
